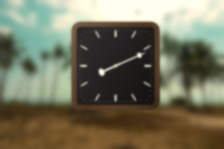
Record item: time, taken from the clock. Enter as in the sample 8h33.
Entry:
8h11
